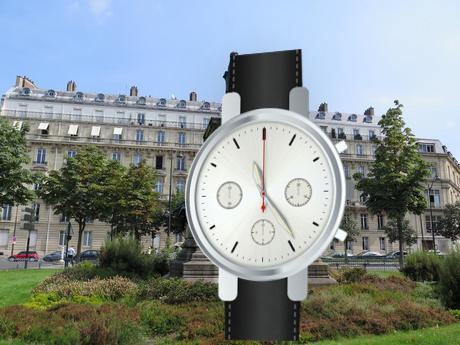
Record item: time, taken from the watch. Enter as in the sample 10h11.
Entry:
11h24
